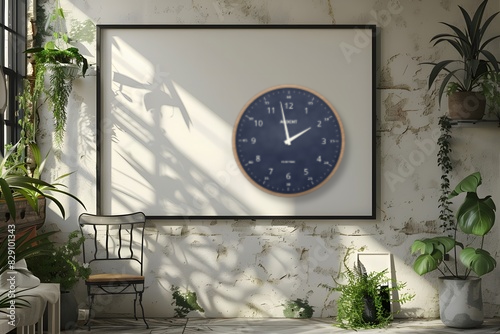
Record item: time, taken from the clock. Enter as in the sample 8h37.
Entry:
1h58
